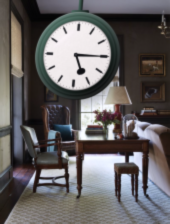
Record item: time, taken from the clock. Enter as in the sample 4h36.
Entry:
5h15
